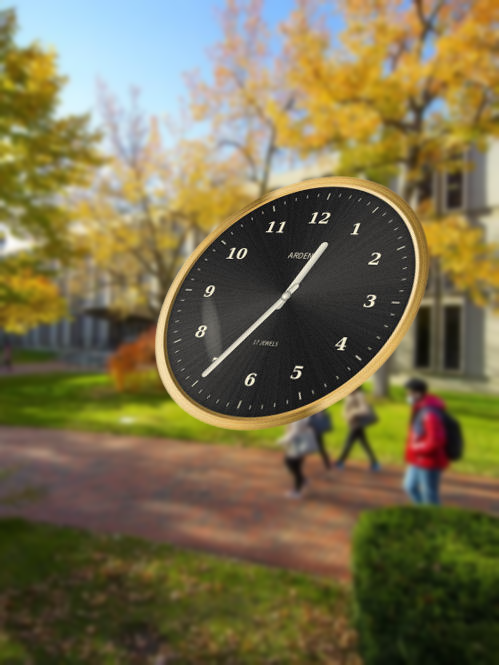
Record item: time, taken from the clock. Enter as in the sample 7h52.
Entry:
12h35
